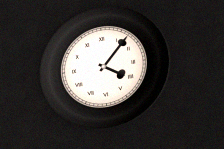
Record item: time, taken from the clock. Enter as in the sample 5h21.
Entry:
4h07
